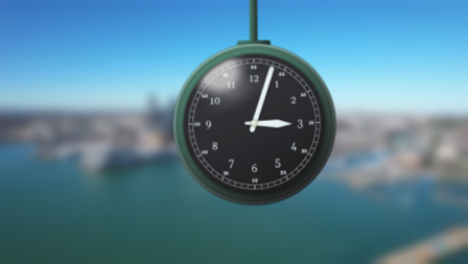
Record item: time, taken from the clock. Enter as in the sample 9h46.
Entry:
3h03
